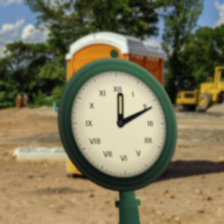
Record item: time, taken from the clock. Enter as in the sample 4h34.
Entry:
12h11
